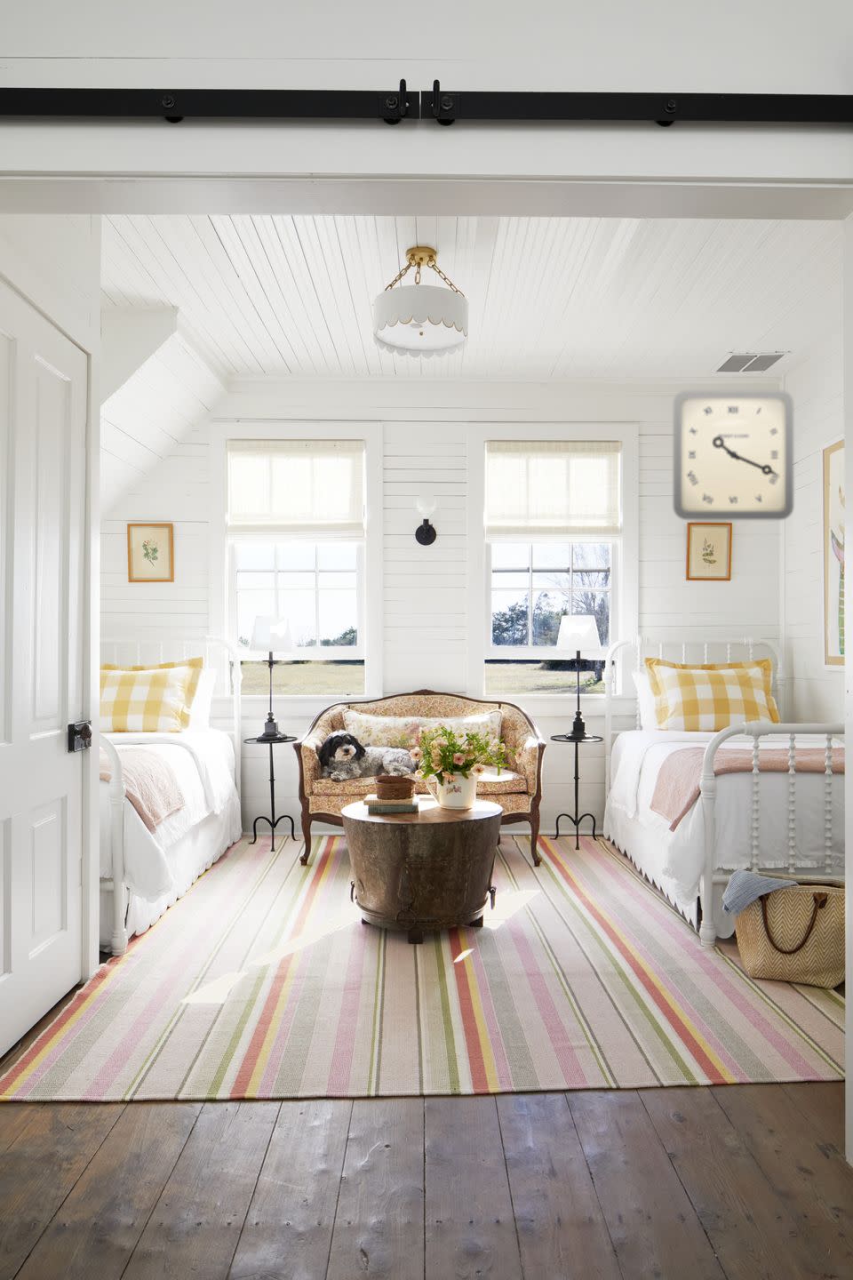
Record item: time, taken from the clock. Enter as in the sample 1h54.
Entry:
10h19
